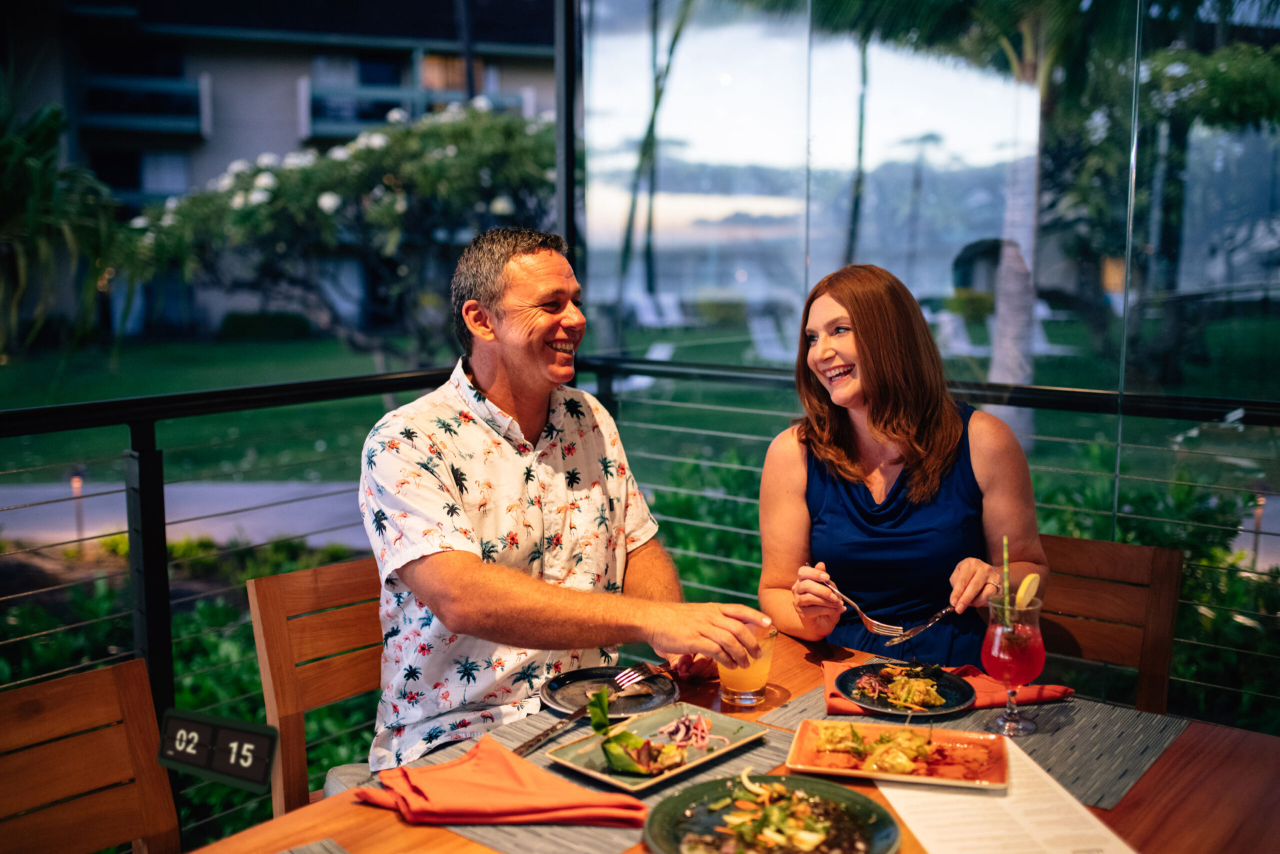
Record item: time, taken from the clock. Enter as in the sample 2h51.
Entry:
2h15
